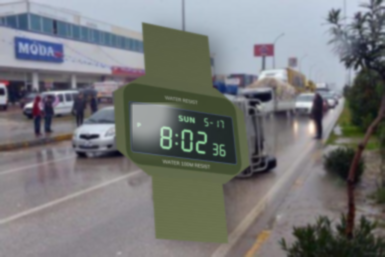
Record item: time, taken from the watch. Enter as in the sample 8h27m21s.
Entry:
8h02m36s
